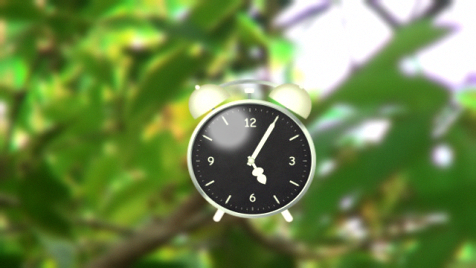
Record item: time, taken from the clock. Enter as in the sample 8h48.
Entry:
5h05
